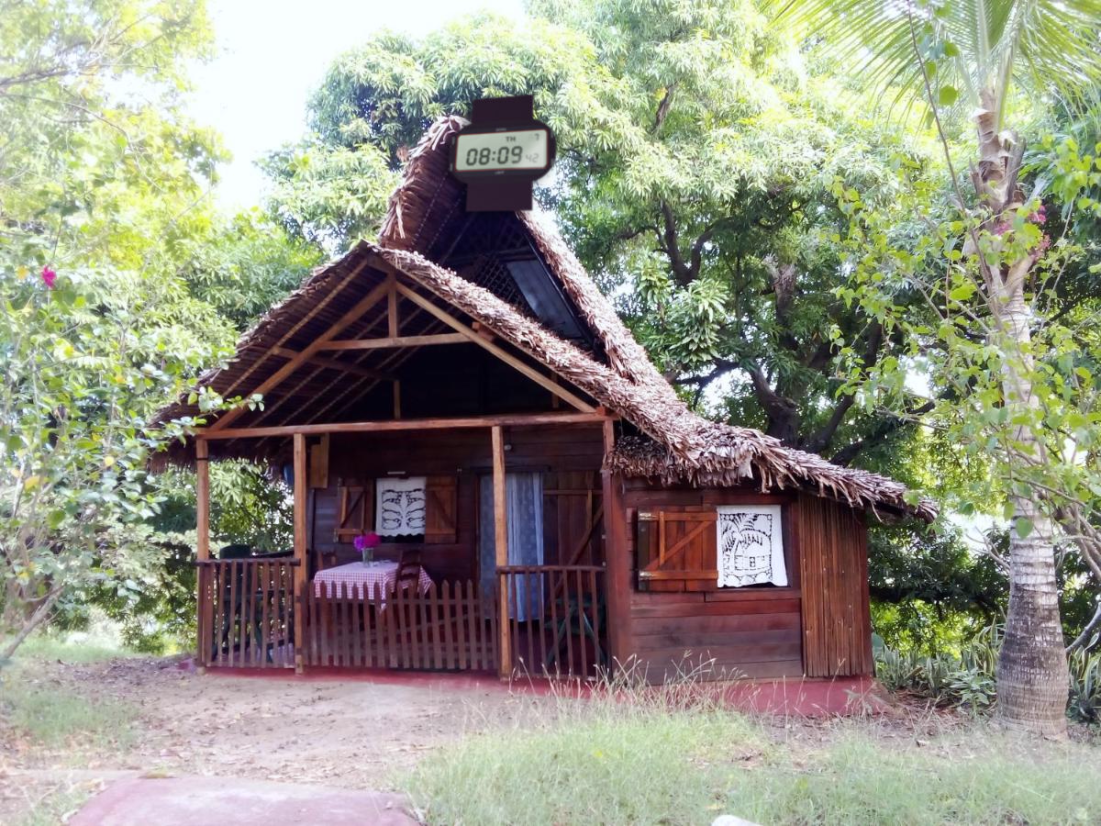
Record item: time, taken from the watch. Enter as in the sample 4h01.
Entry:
8h09
